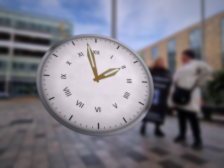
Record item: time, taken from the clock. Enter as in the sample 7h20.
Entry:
1h58
